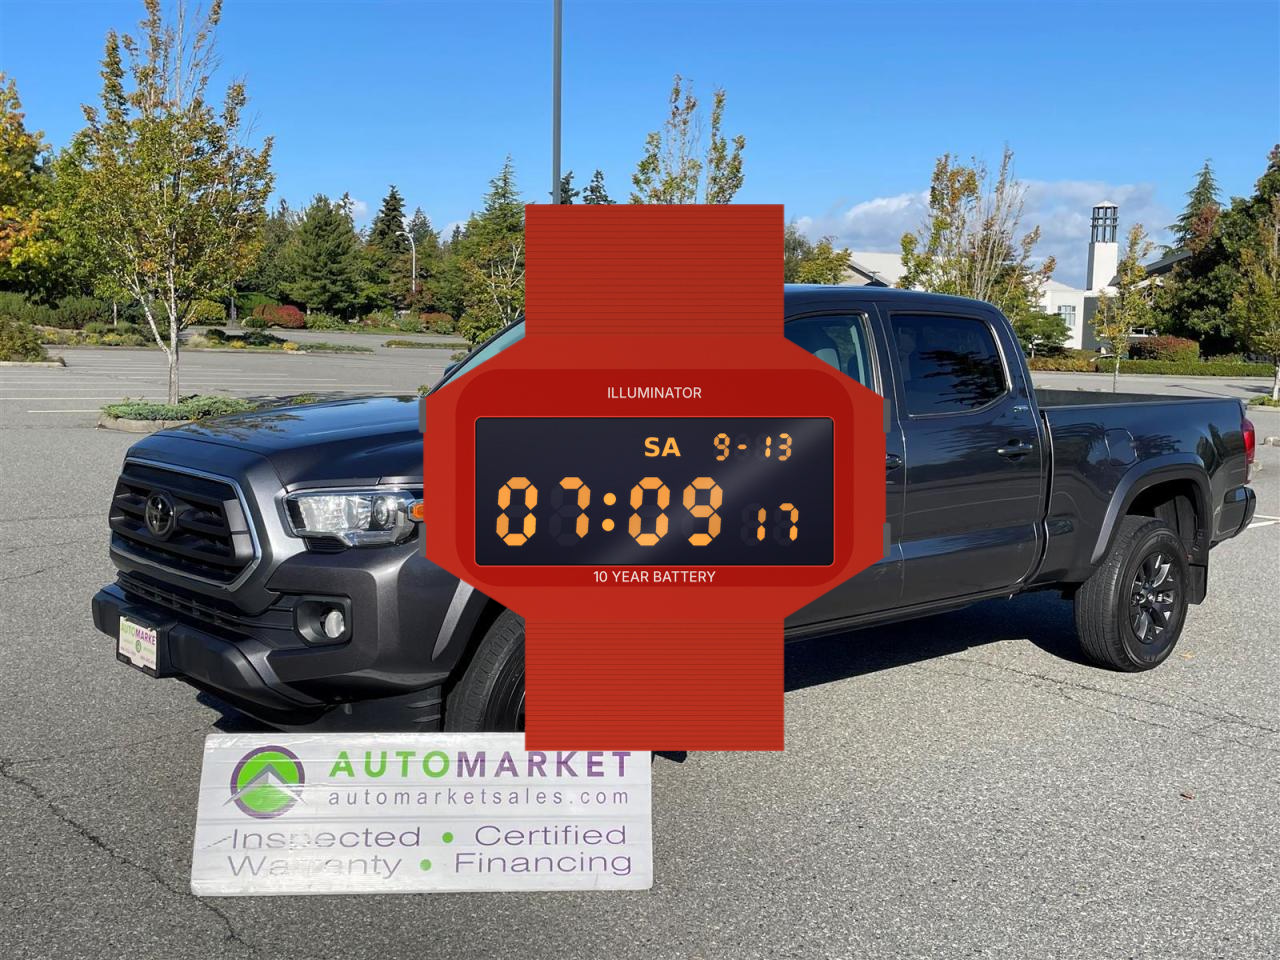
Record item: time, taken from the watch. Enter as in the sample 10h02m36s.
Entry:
7h09m17s
